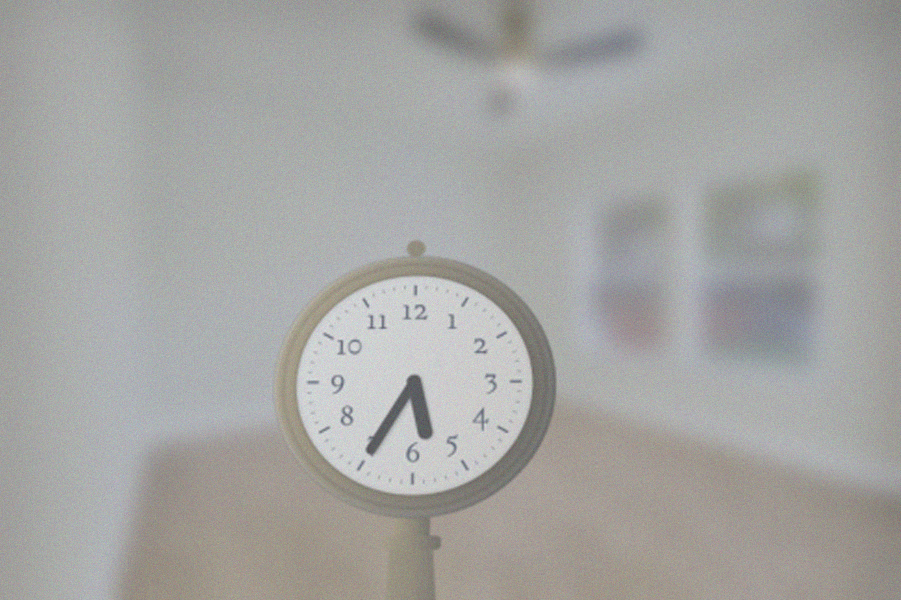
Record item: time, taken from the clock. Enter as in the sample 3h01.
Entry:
5h35
